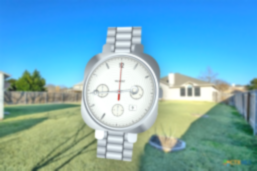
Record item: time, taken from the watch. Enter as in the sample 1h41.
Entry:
2h44
